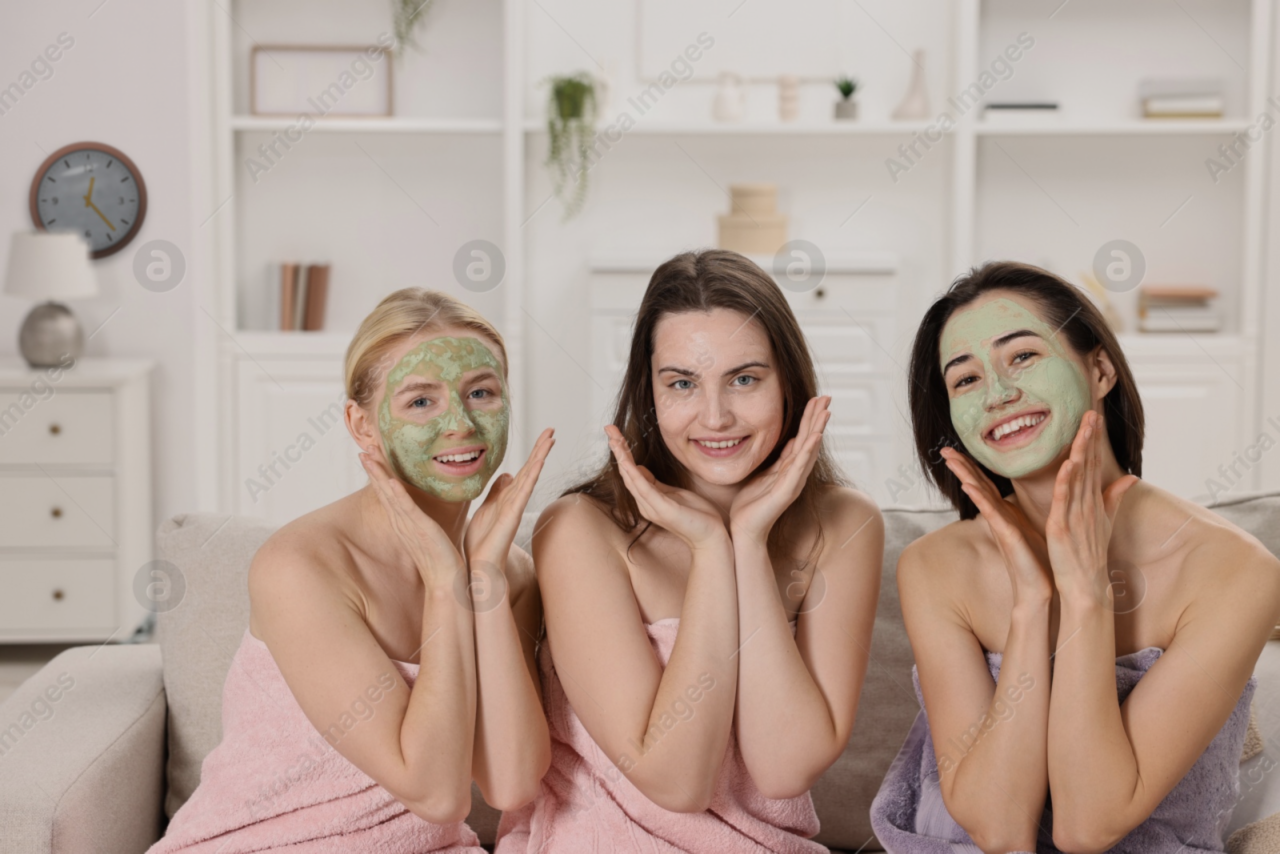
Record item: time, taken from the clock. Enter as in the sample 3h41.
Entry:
12h23
